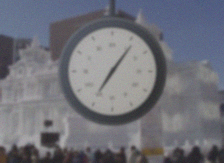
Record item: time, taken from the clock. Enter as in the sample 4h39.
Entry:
7h06
